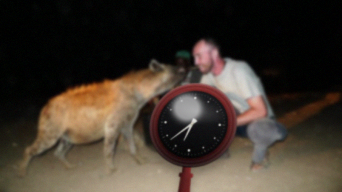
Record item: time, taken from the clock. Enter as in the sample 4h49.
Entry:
6h38
